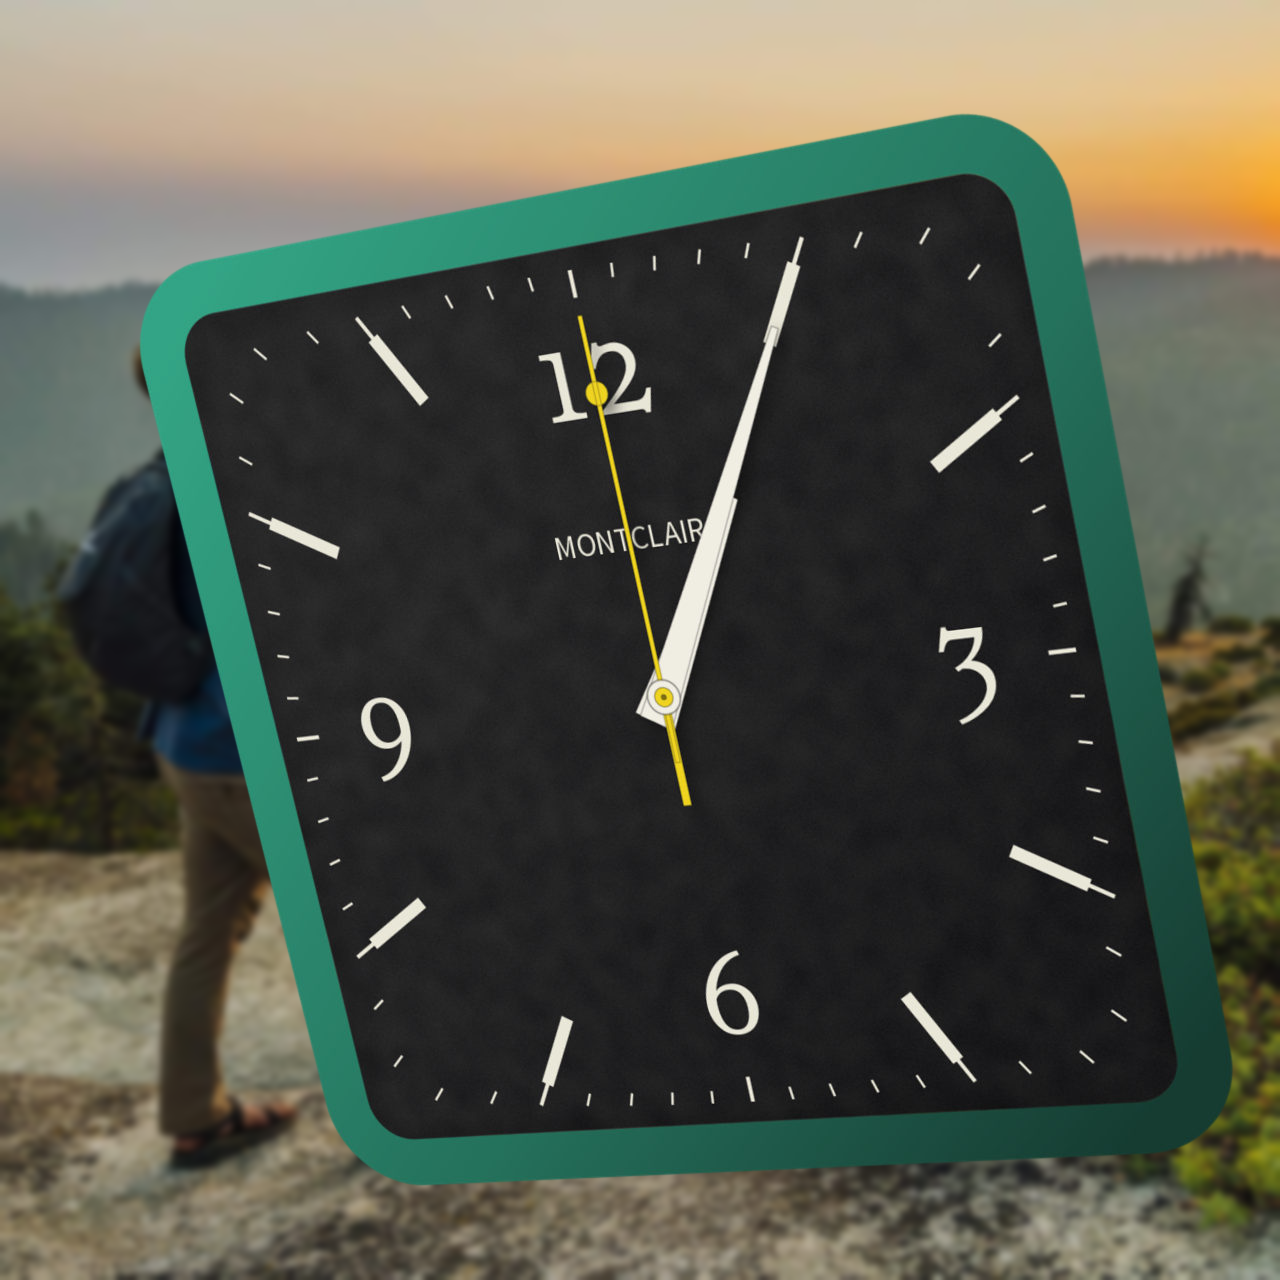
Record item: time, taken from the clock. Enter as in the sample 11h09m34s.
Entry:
1h05m00s
